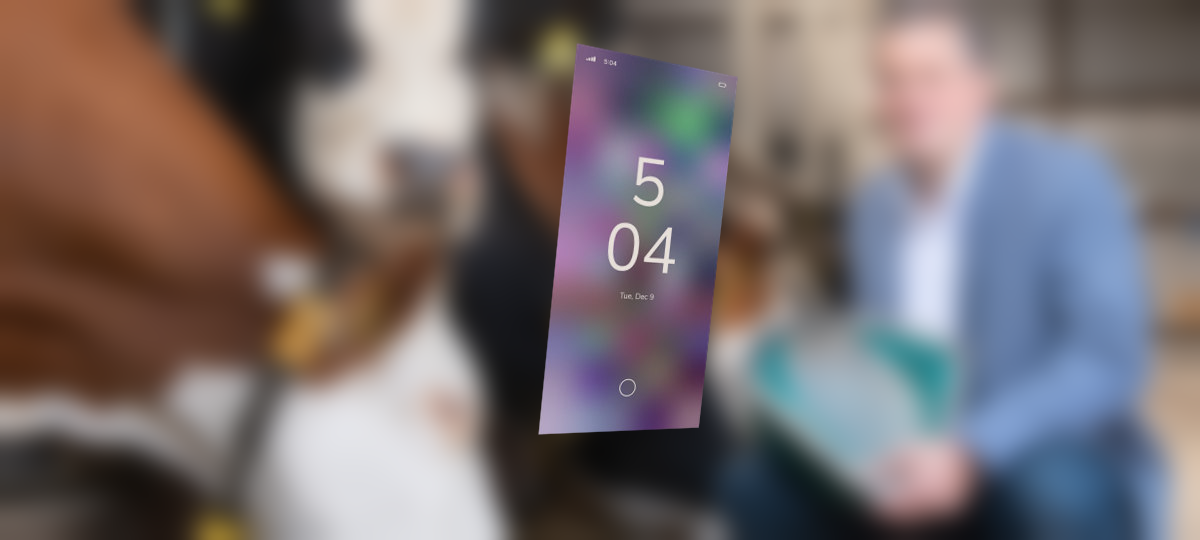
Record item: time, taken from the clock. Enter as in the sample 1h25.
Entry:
5h04
